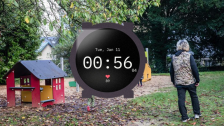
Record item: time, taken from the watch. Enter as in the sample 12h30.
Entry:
0h56
